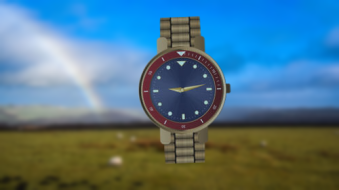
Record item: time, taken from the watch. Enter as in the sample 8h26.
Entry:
9h13
